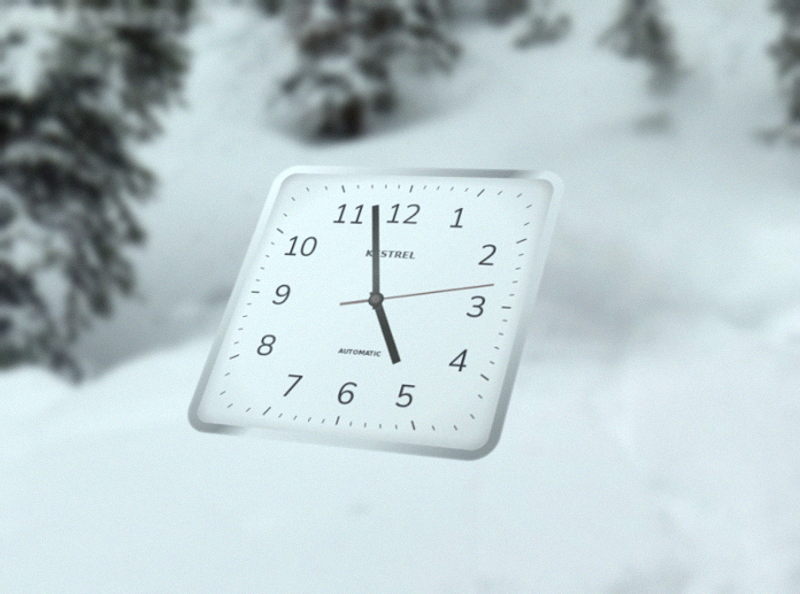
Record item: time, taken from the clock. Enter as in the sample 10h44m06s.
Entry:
4h57m13s
